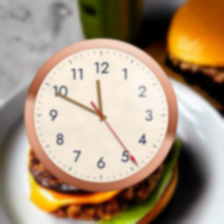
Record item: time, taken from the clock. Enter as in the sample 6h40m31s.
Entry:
11h49m24s
